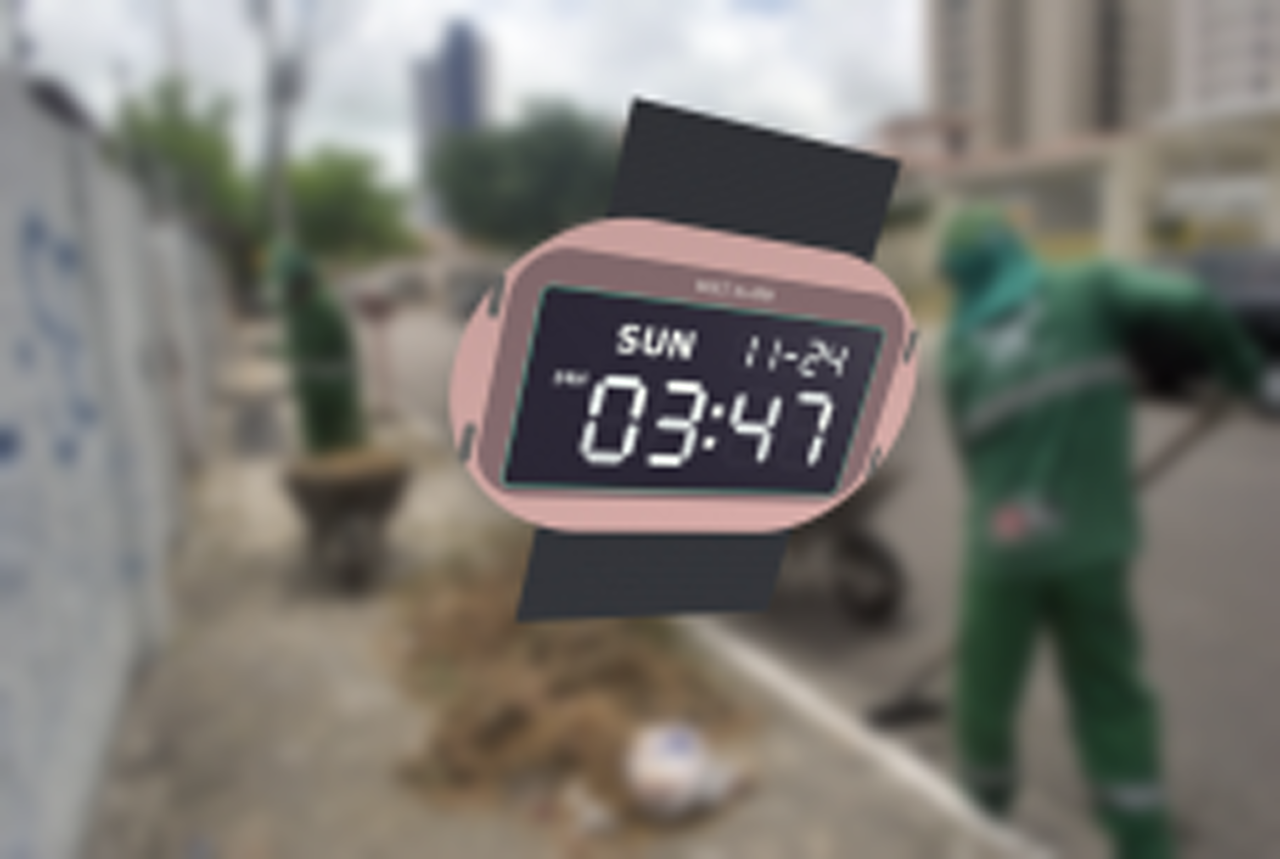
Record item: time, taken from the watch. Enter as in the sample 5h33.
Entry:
3h47
